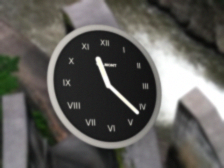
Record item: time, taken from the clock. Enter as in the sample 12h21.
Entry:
11h22
